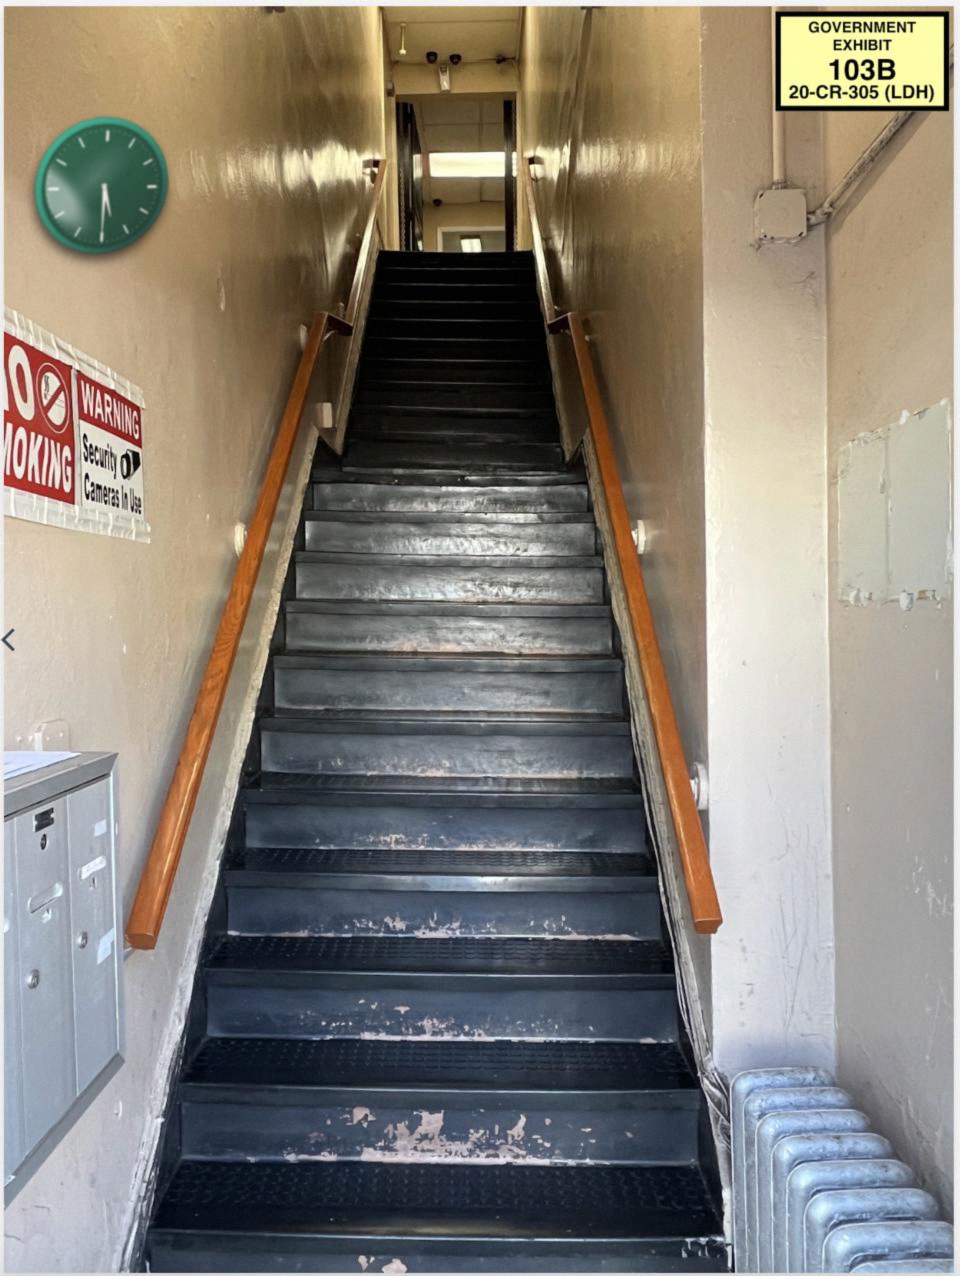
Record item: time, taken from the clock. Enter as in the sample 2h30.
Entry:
5h30
